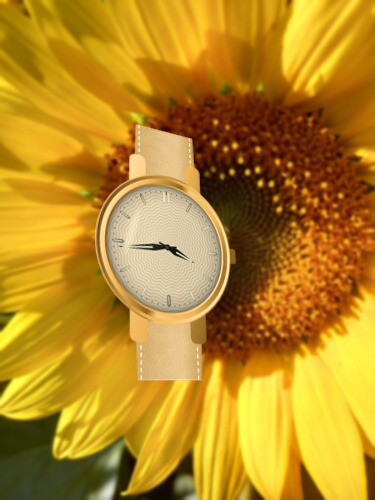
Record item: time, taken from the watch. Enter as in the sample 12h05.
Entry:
3h44
